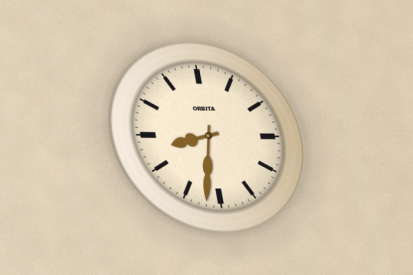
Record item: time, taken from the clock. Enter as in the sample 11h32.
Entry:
8h32
